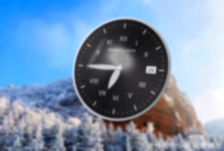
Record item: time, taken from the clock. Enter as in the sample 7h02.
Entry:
6h45
